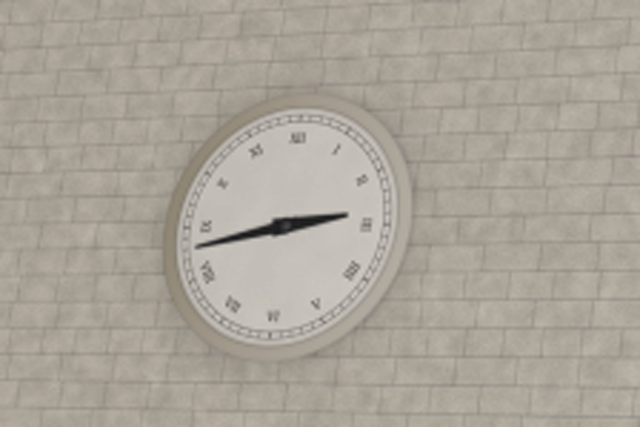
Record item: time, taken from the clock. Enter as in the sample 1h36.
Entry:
2h43
